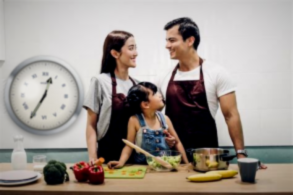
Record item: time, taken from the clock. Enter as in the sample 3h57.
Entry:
12h35
